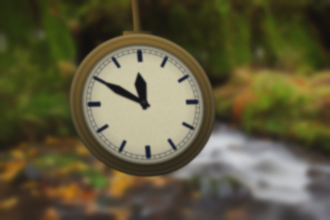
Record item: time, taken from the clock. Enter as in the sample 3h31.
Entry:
11h50
